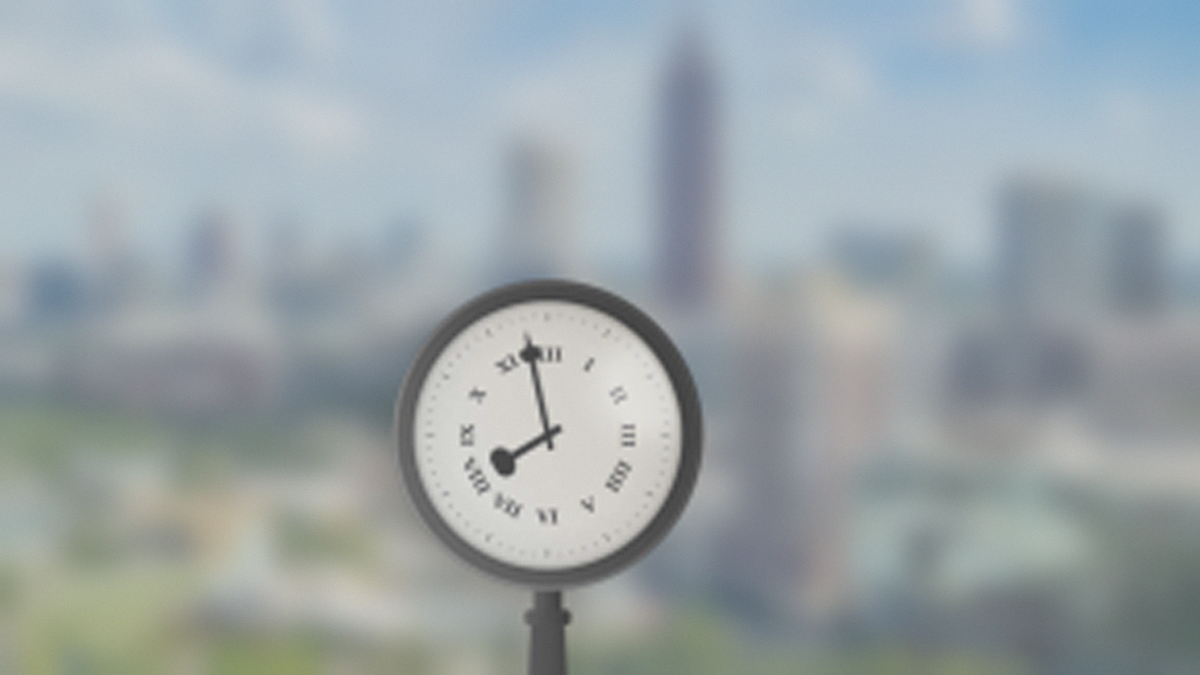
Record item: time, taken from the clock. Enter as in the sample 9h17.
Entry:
7h58
